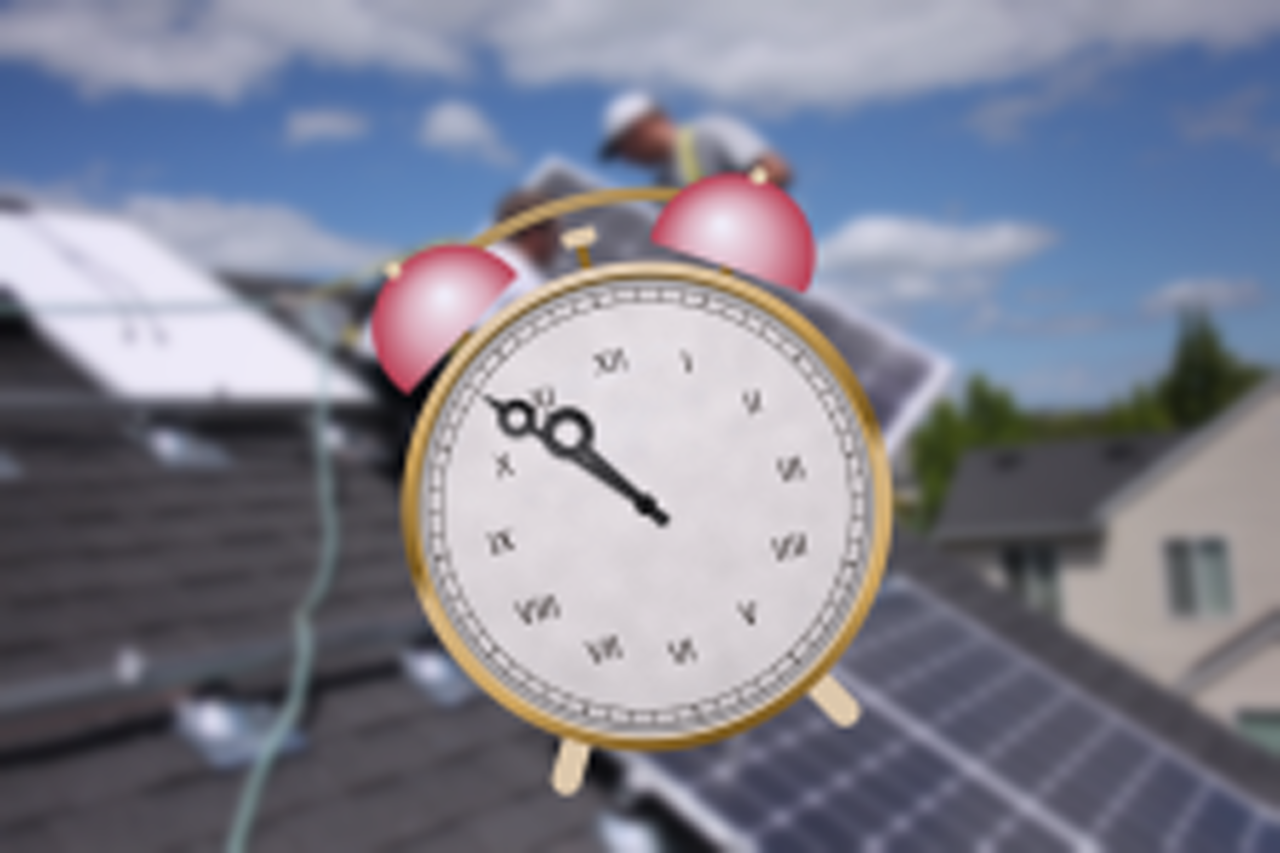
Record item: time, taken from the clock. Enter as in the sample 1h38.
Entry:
10h53
